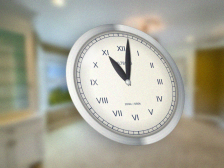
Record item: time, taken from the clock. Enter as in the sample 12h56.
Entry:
11h02
